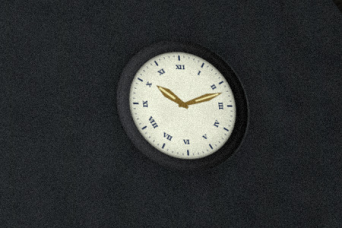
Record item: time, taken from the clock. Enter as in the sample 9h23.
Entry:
10h12
